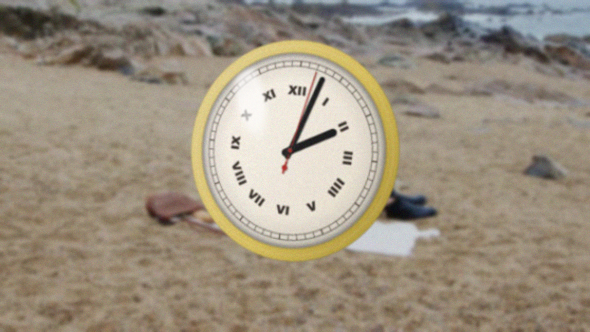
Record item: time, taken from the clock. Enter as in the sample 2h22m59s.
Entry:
2h03m02s
